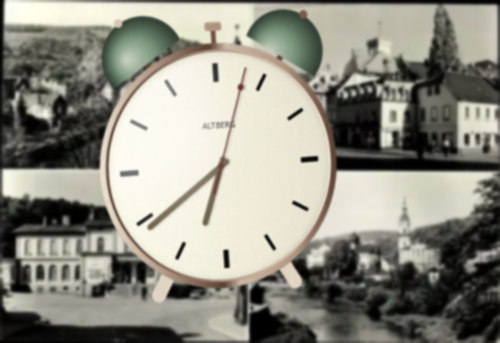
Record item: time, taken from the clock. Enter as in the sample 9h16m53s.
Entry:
6h39m03s
